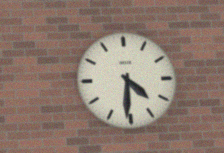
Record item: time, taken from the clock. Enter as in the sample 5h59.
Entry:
4h31
